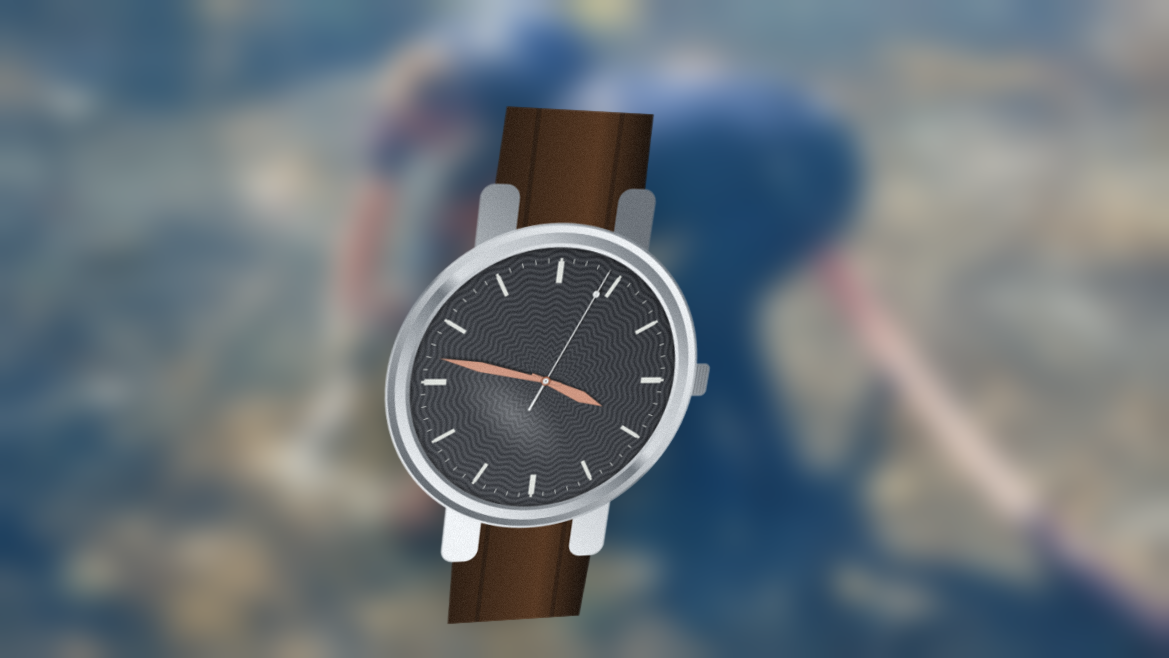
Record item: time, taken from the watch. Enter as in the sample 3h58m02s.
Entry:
3h47m04s
